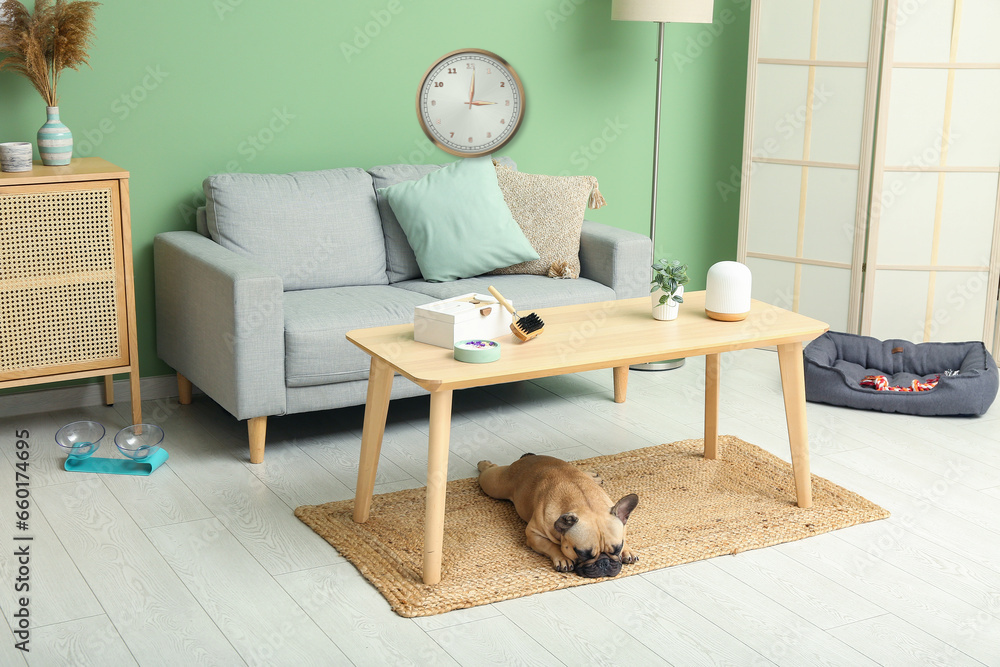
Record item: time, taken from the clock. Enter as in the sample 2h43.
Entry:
3h01
